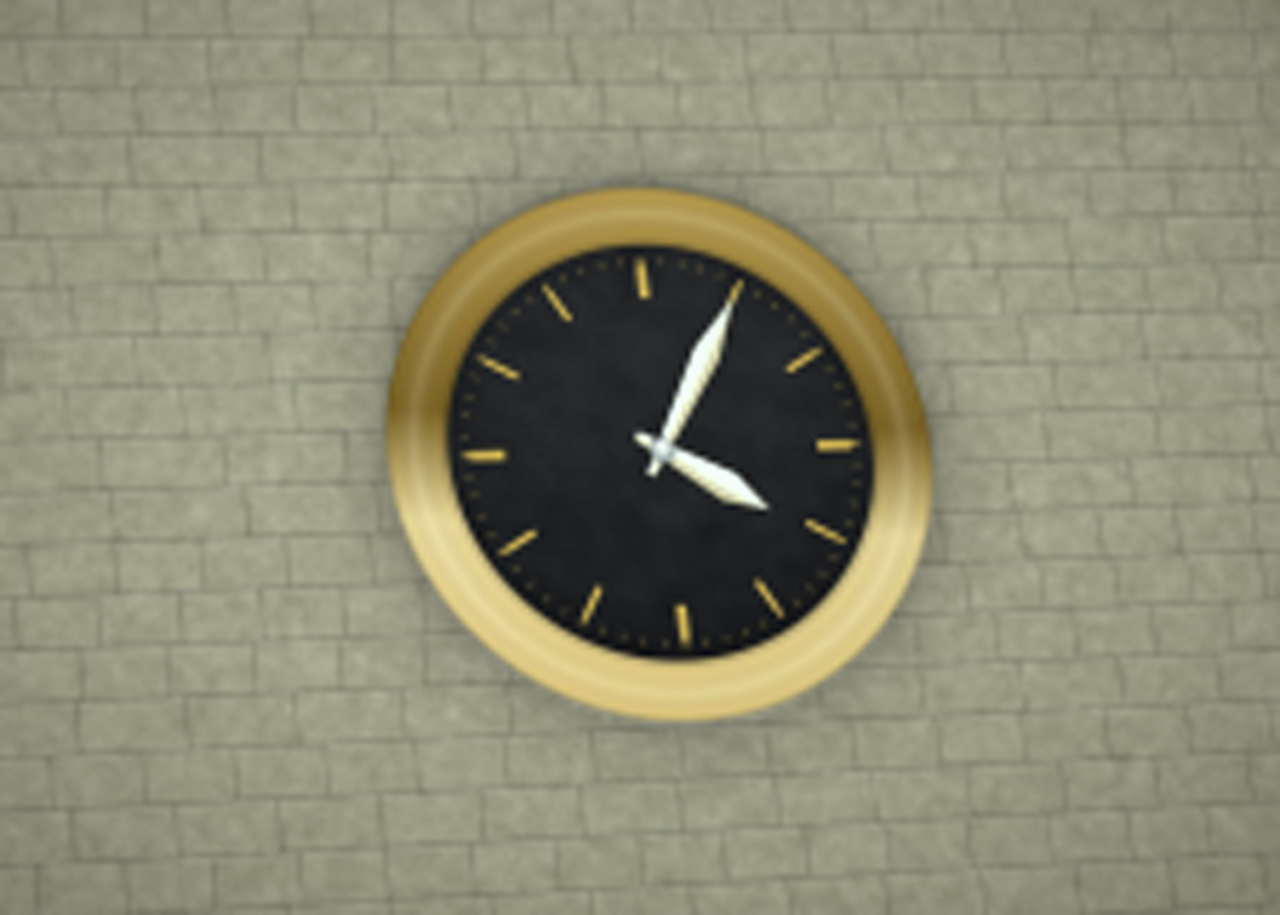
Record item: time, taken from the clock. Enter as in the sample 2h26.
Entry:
4h05
